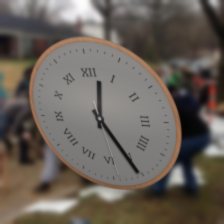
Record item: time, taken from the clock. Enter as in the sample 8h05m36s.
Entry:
12h25m29s
